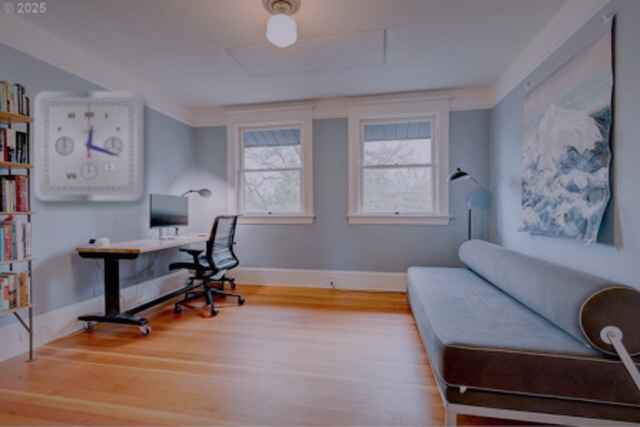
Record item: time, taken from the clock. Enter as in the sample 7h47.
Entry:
12h18
